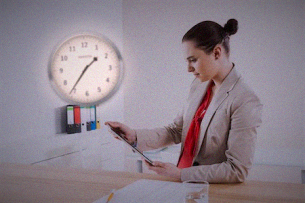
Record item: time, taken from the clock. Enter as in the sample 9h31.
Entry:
1h36
